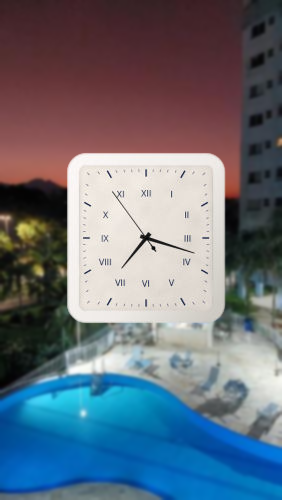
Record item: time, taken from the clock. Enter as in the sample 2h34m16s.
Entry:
7h17m54s
